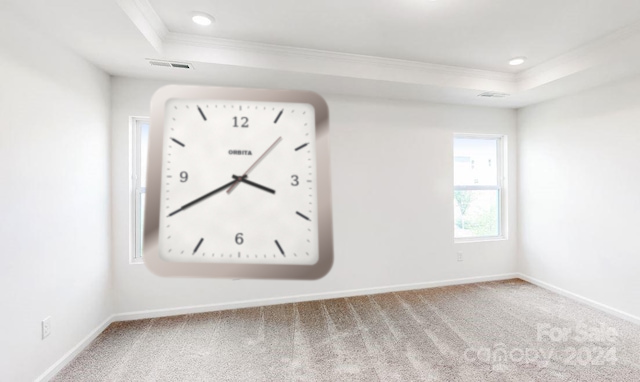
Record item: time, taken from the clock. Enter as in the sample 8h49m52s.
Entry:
3h40m07s
